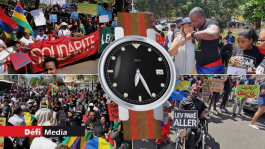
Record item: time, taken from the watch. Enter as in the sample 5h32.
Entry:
6h26
